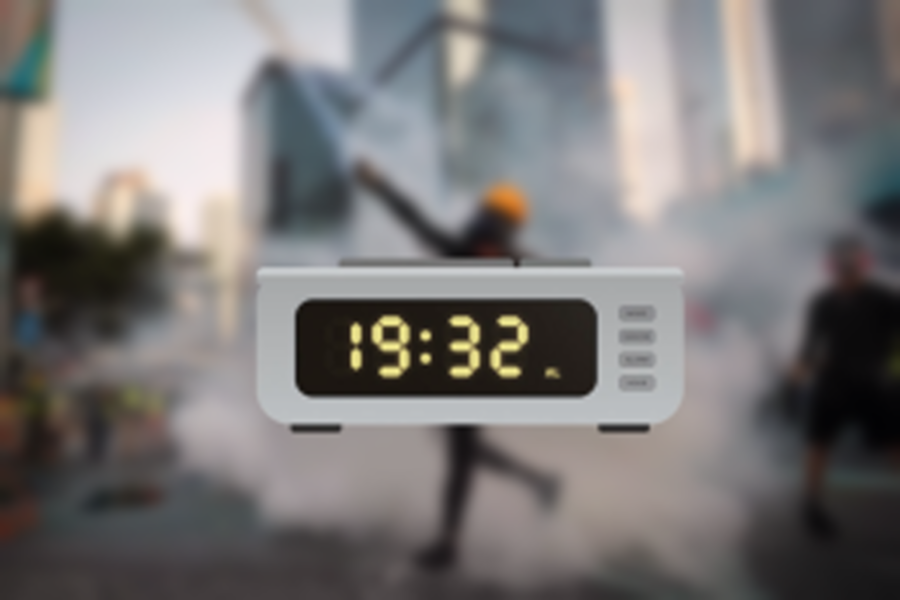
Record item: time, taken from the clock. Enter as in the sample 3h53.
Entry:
19h32
